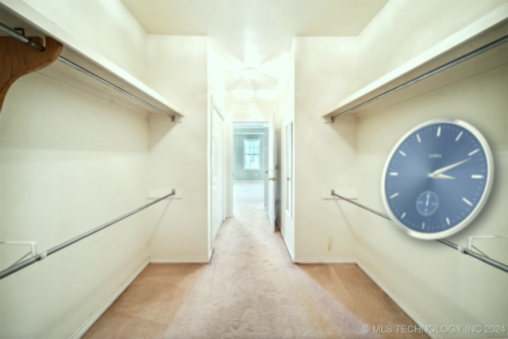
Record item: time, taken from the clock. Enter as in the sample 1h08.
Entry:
3h11
